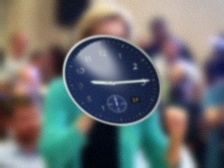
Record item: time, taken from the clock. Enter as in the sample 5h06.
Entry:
9h15
